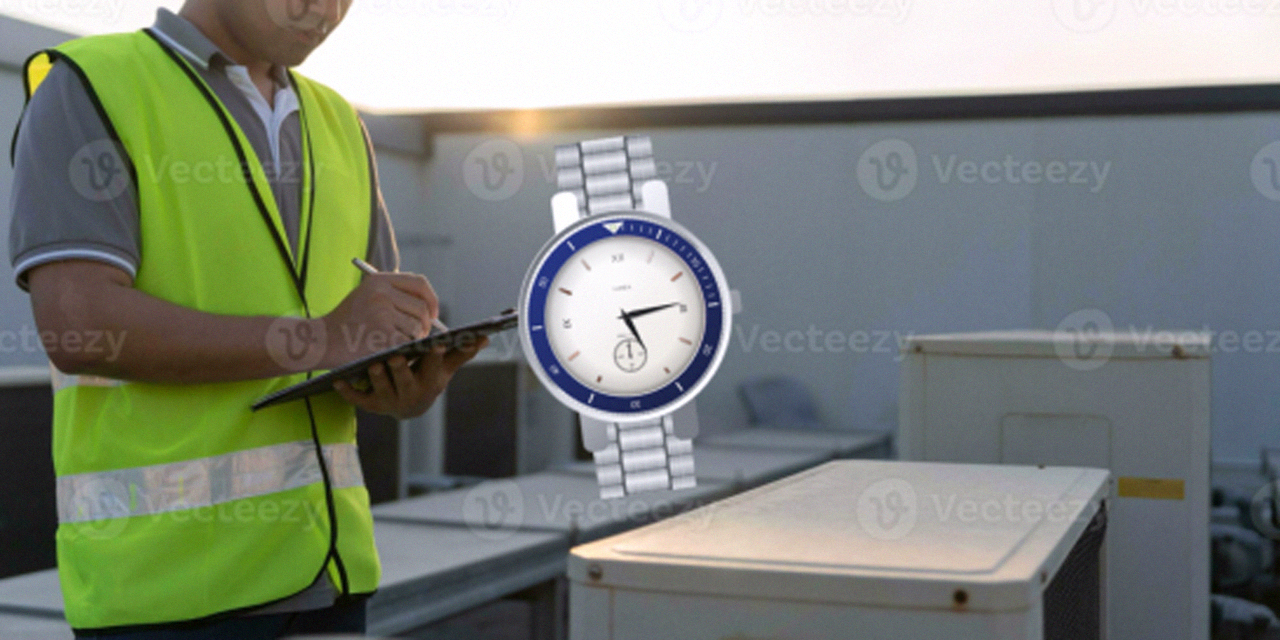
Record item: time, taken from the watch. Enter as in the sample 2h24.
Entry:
5h14
